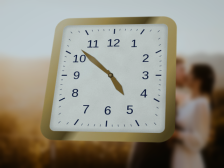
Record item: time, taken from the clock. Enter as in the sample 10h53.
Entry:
4h52
